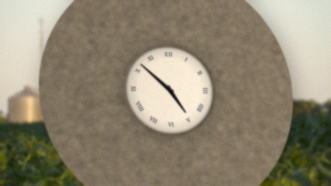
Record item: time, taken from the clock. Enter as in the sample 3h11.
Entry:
4h52
